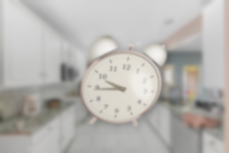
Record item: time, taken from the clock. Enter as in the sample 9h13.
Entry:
9h44
